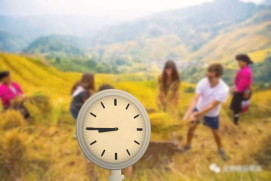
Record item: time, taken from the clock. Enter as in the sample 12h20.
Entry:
8h45
